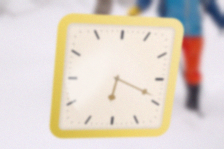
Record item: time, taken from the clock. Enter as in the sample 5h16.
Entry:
6h19
